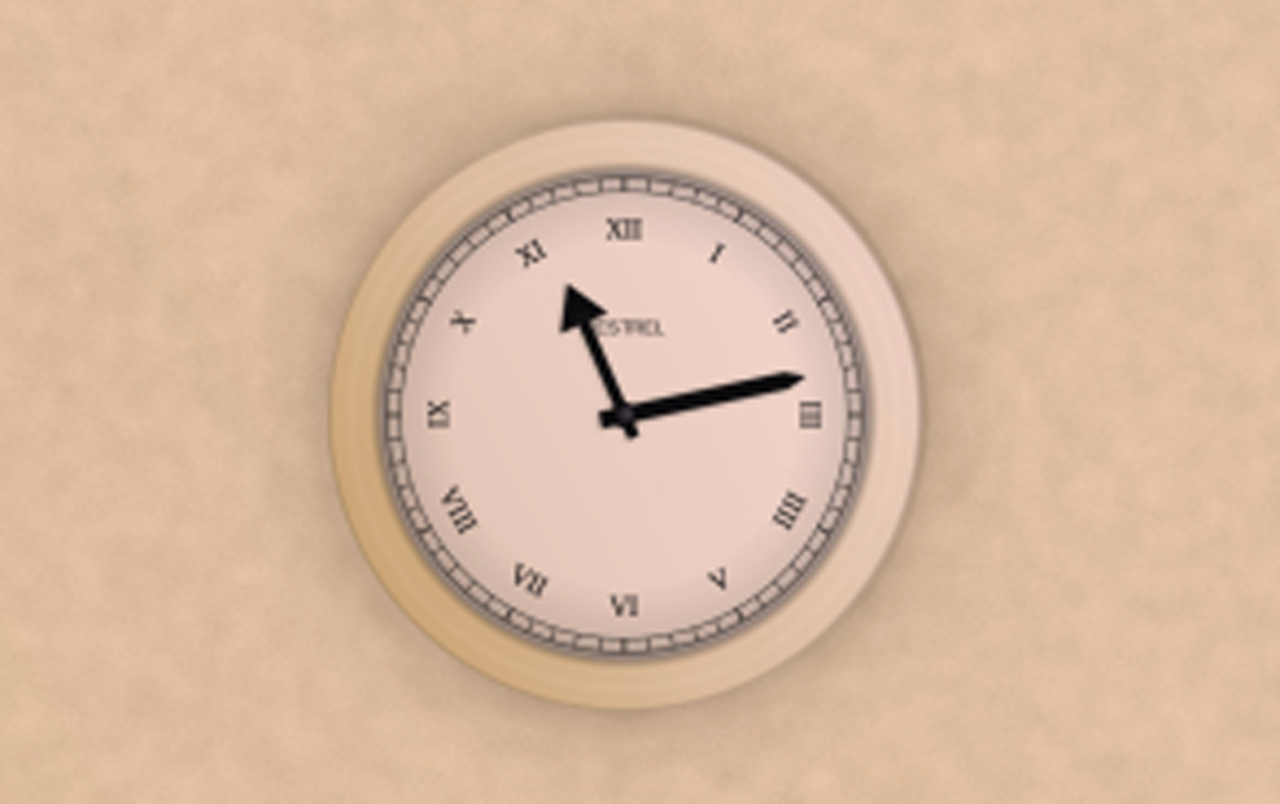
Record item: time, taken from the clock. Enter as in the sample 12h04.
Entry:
11h13
